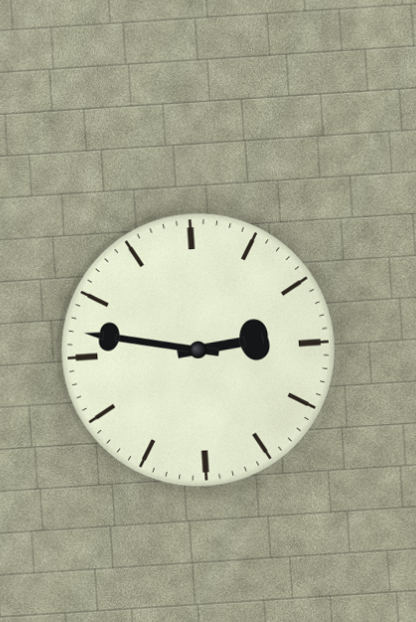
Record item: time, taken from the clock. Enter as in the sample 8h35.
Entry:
2h47
